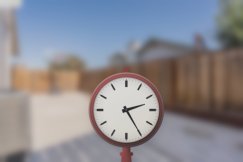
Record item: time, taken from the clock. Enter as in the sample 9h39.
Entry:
2h25
